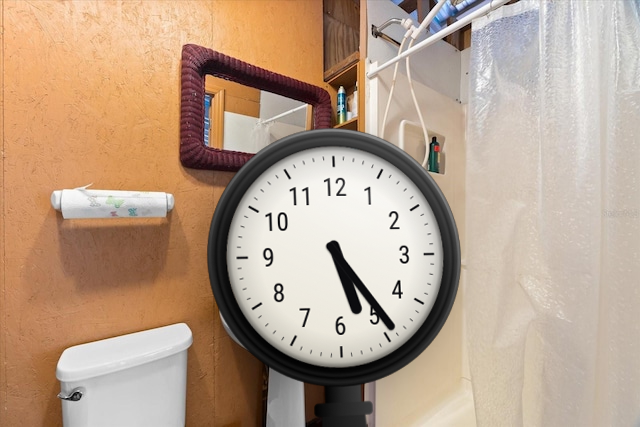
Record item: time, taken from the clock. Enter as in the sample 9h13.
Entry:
5h24
